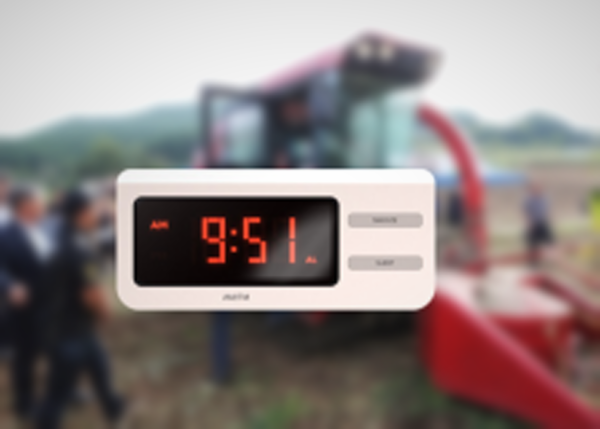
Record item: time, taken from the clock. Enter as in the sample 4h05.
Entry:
9h51
